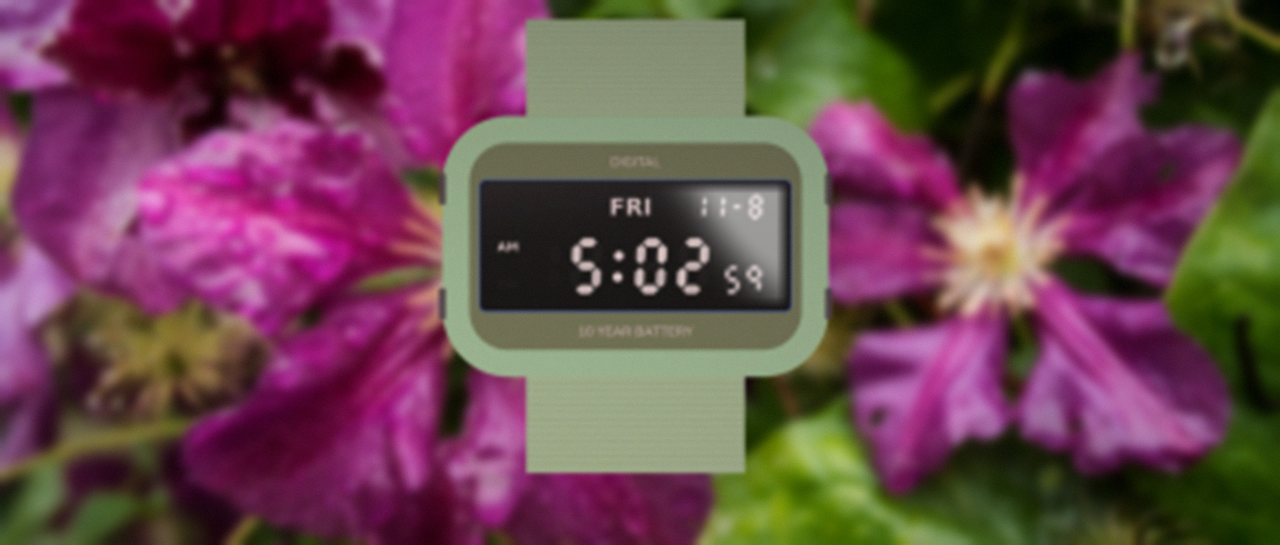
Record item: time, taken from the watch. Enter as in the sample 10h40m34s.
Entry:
5h02m59s
